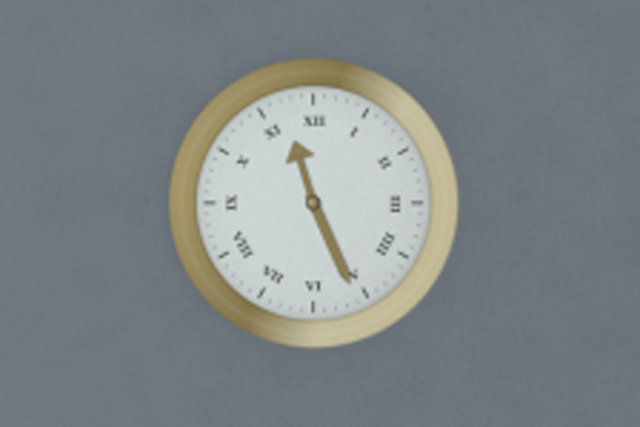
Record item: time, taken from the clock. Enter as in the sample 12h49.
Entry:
11h26
